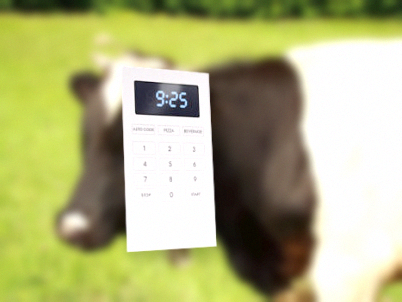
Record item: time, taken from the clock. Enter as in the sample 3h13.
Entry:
9h25
